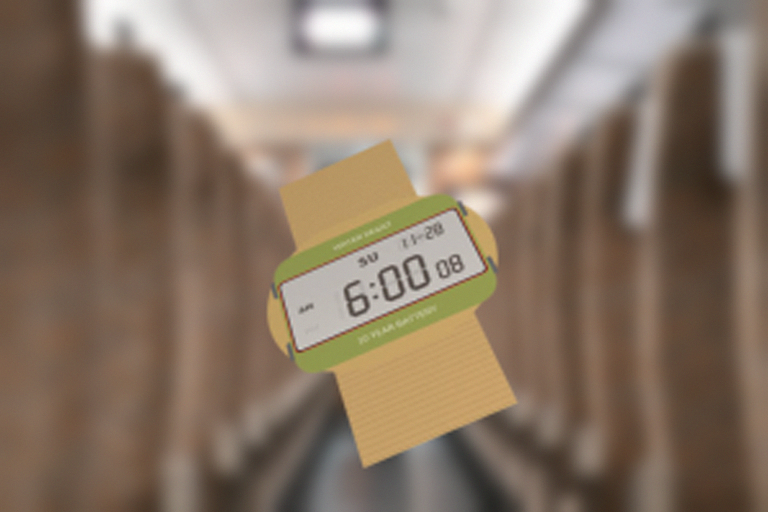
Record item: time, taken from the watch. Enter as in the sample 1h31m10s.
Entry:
6h00m08s
